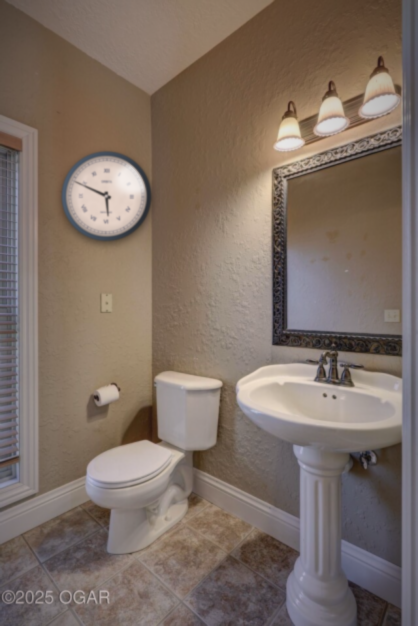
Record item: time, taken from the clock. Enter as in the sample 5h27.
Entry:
5h49
